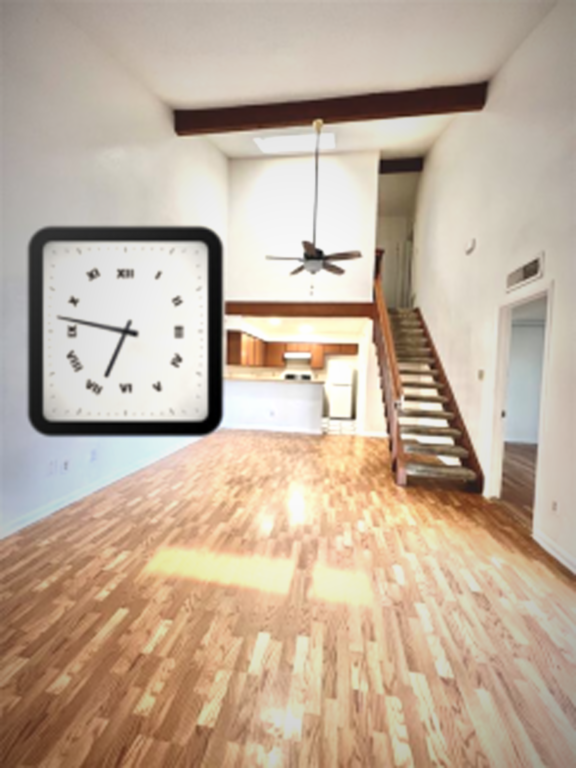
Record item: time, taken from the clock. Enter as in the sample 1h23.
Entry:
6h47
